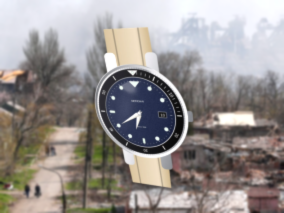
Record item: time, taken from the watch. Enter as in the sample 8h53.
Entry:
6h40
